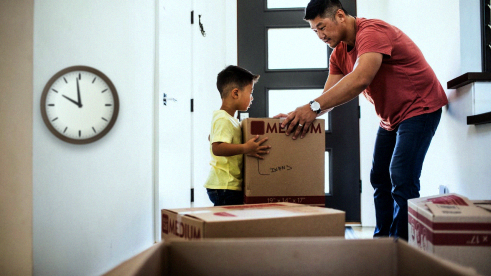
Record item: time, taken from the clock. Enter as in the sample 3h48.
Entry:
9h59
